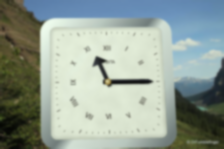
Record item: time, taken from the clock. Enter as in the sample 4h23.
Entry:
11h15
